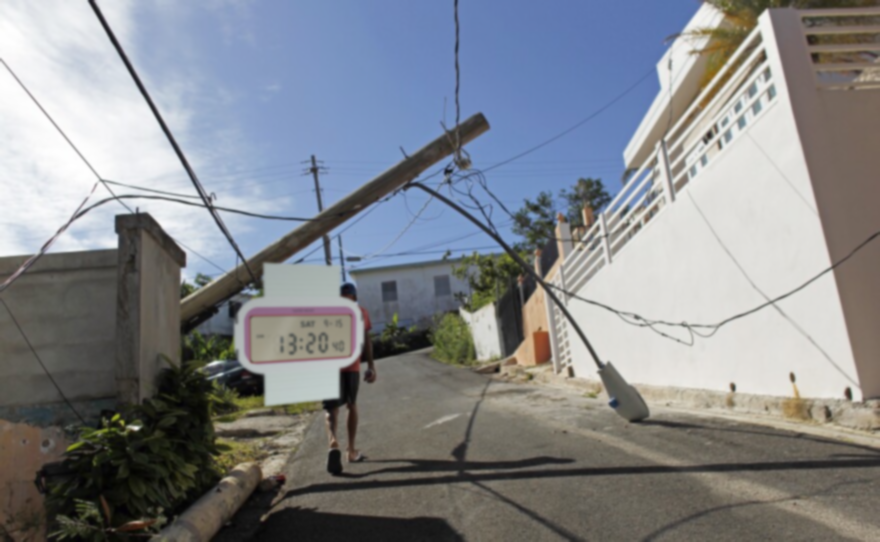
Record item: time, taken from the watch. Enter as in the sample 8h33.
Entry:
13h20
